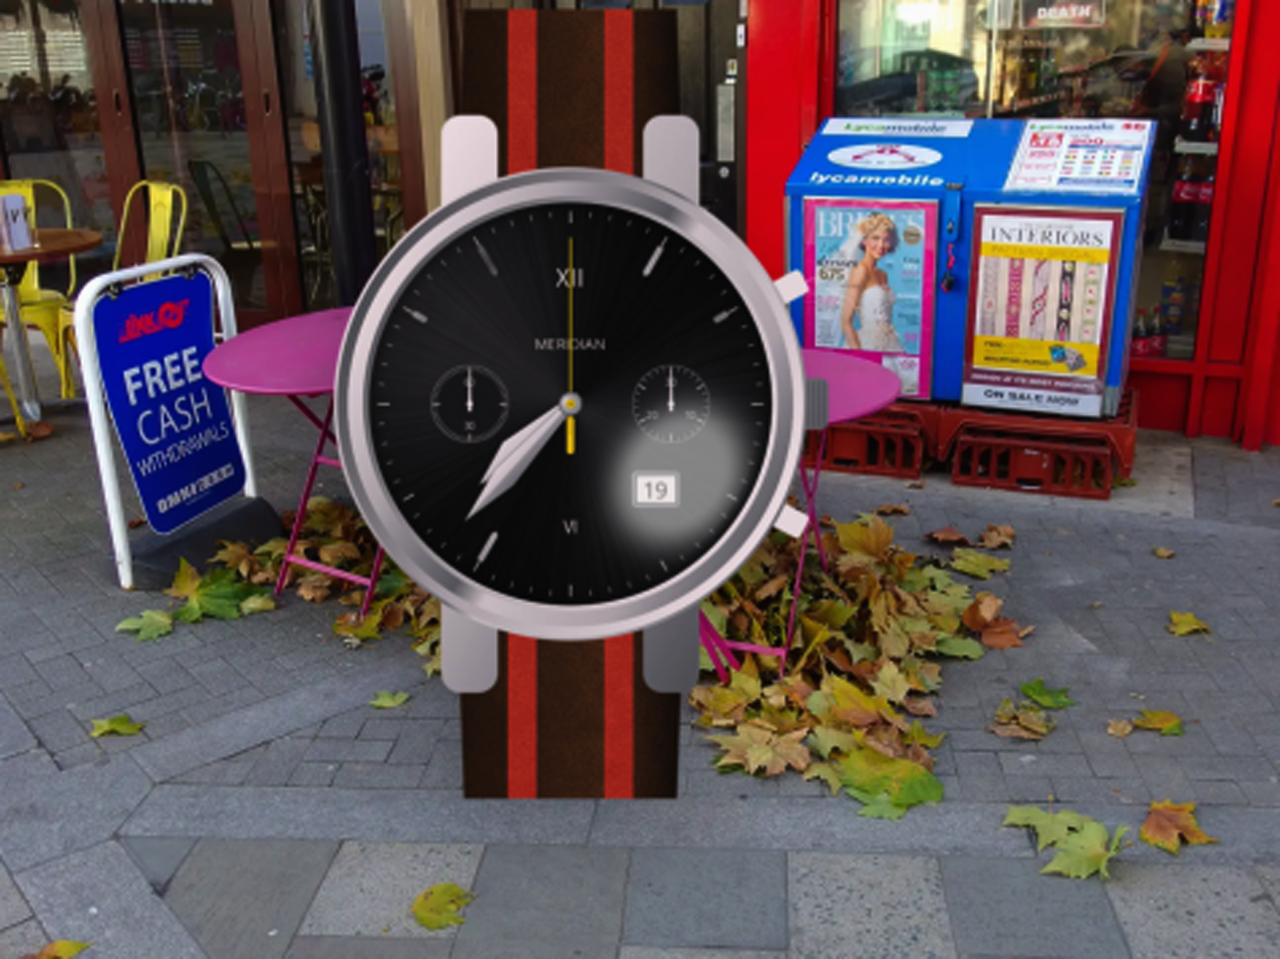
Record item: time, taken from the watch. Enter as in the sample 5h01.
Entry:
7h37
